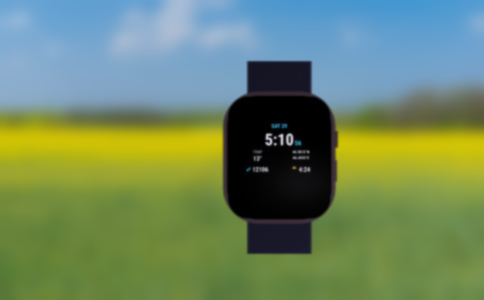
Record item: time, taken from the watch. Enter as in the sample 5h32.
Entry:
5h10
